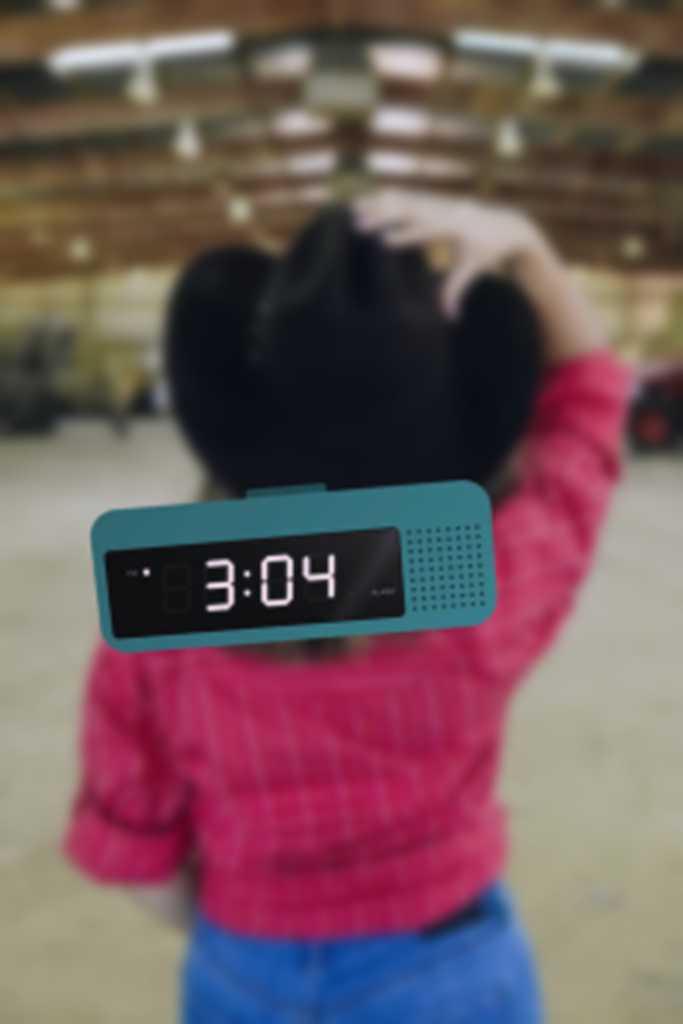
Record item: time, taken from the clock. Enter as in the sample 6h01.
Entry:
3h04
